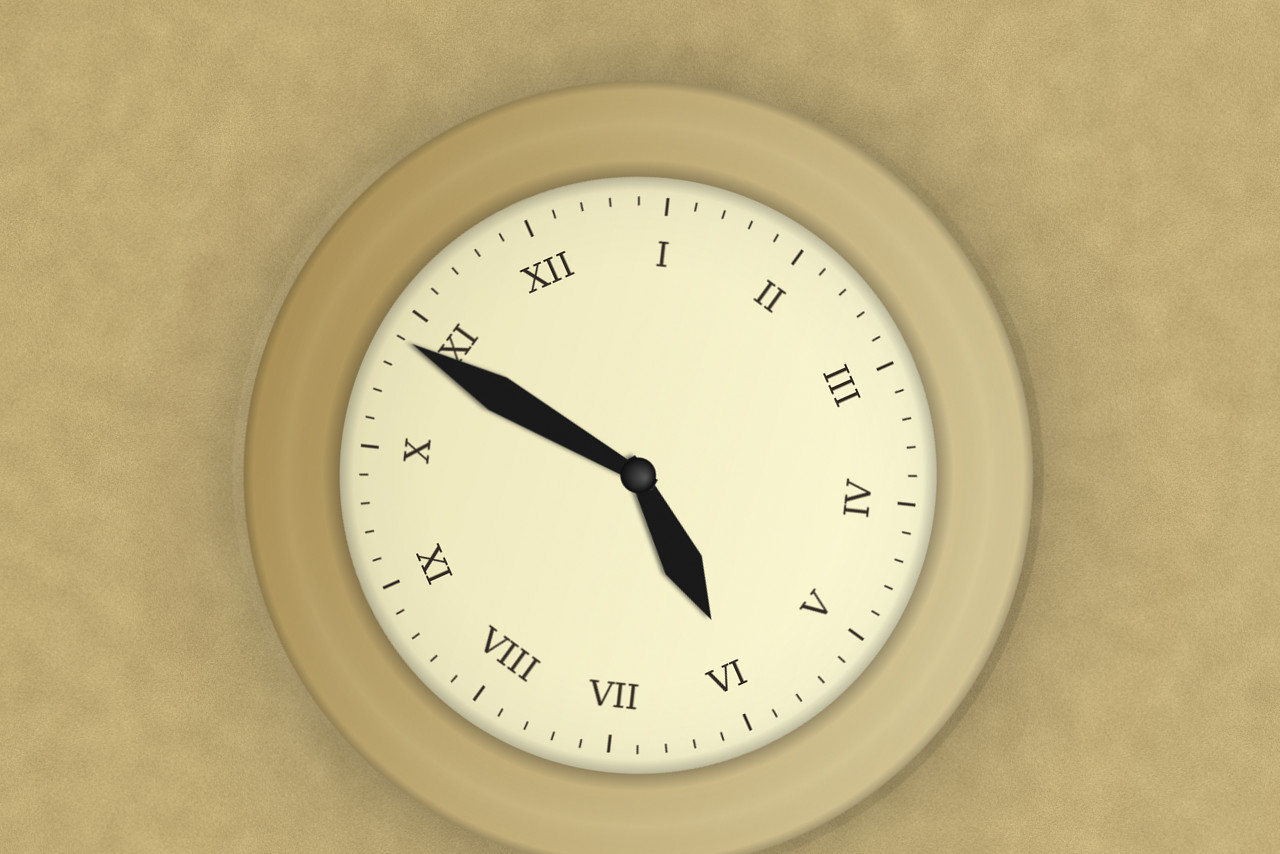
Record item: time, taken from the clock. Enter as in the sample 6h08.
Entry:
5h54
